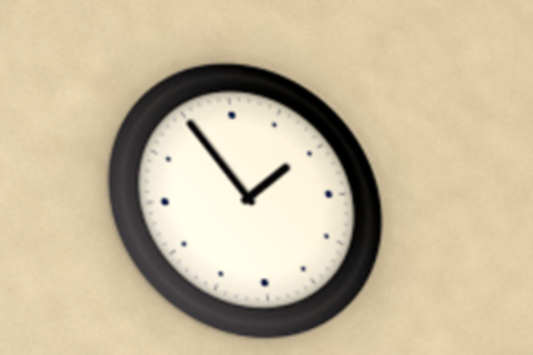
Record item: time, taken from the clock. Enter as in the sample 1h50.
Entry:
1h55
